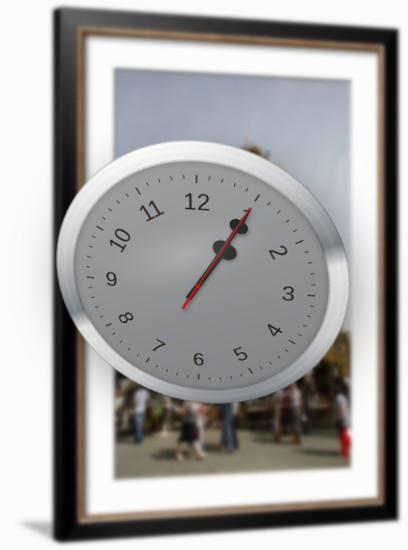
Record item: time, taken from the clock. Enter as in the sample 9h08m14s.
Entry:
1h05m05s
